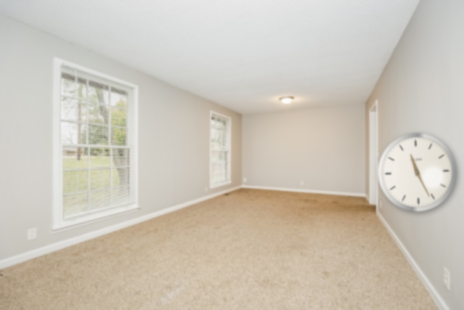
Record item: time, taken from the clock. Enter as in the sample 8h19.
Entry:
11h26
